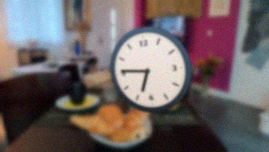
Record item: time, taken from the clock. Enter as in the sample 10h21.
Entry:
6h46
